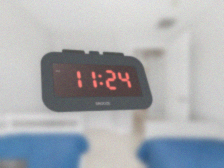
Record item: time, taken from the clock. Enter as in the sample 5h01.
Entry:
11h24
